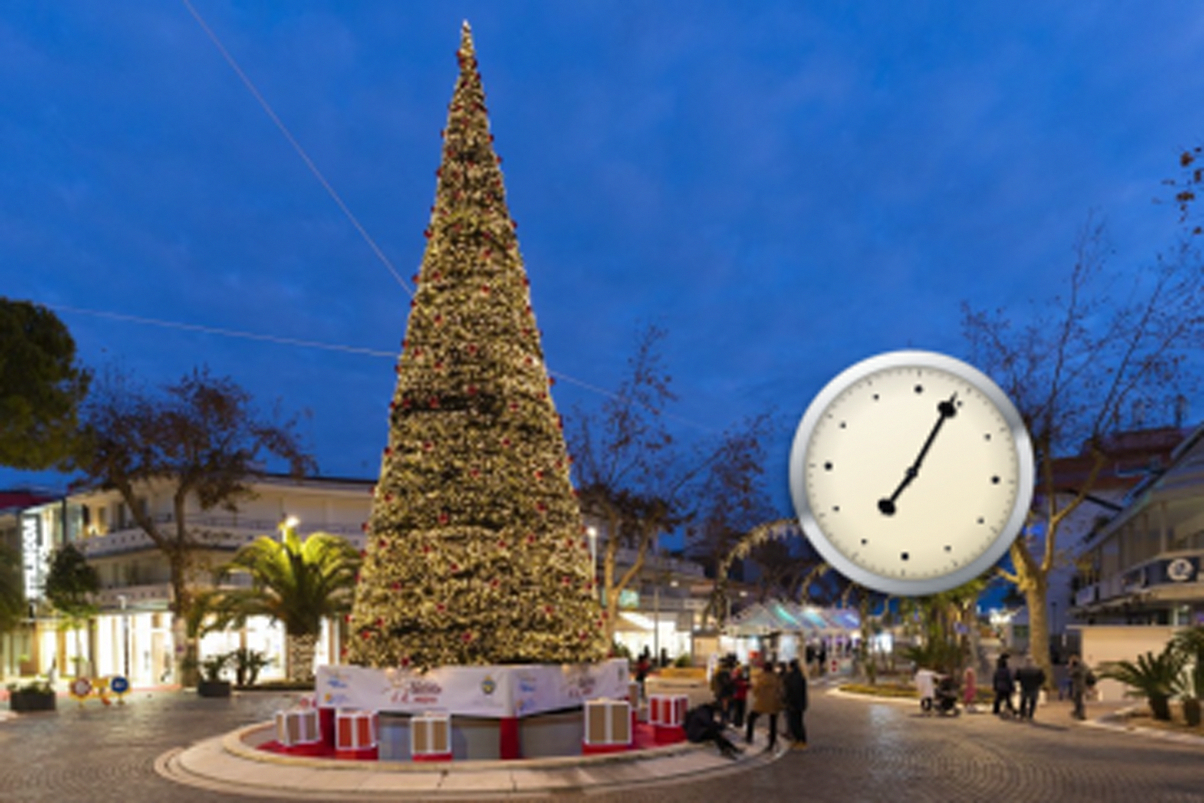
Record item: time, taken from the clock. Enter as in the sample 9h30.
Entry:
7h04
